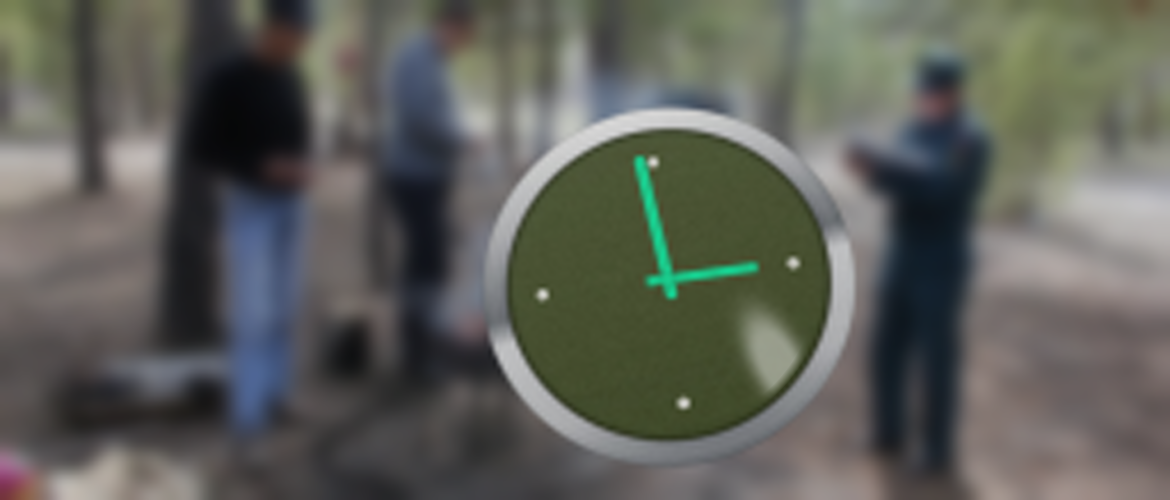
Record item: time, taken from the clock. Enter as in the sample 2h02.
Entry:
2h59
